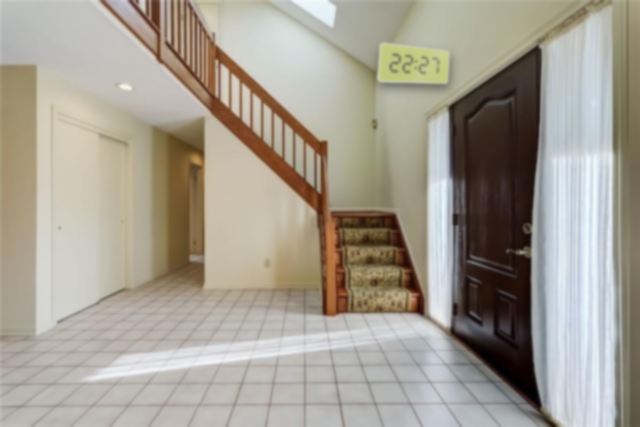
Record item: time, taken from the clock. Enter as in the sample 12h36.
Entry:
22h27
